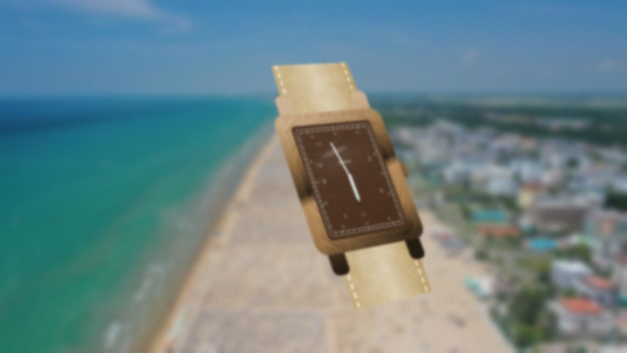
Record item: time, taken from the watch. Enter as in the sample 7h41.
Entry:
5h58
